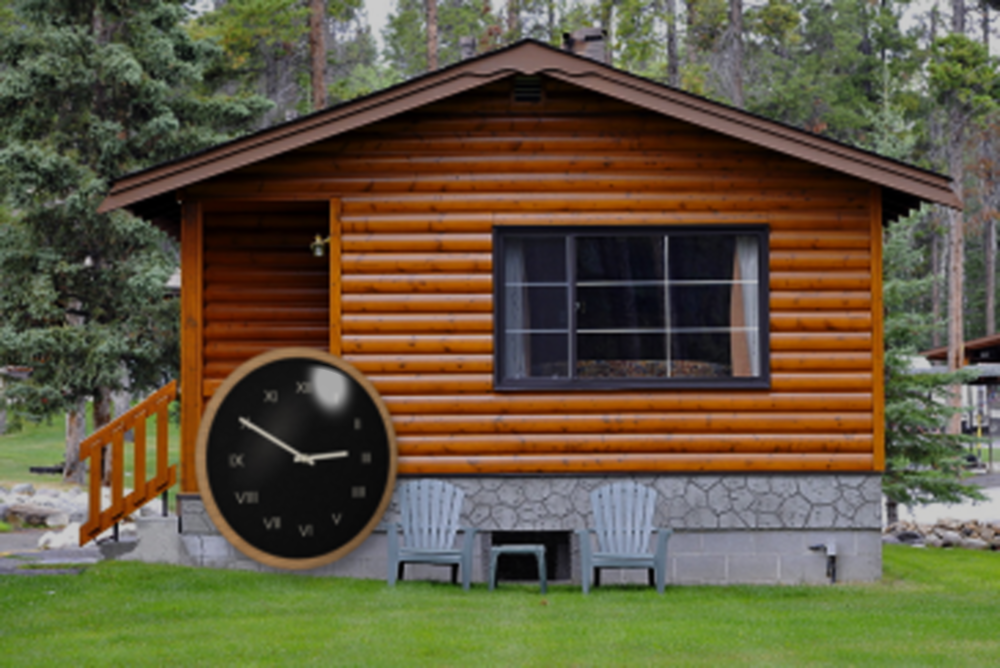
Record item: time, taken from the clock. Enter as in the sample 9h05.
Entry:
2h50
